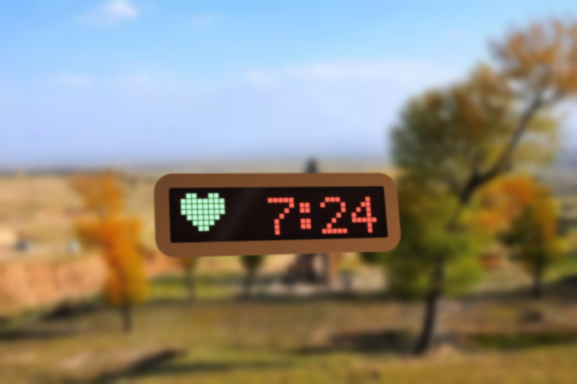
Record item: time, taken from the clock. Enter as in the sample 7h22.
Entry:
7h24
